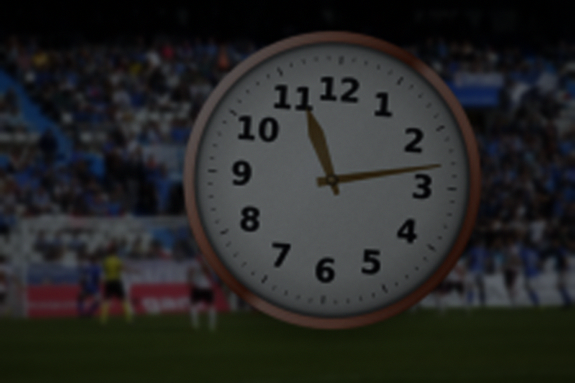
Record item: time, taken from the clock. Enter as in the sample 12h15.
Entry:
11h13
